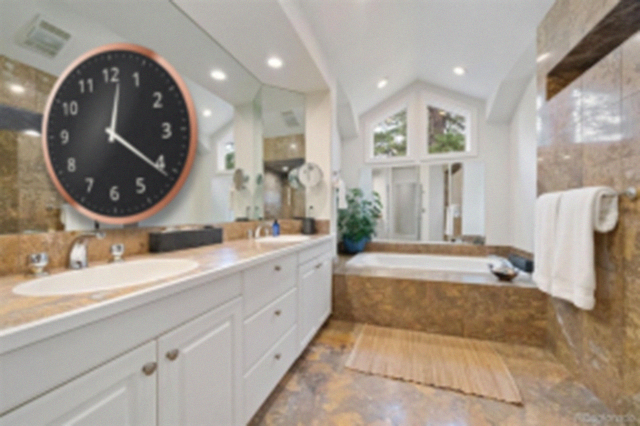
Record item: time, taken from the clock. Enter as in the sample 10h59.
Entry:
12h21
